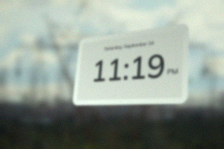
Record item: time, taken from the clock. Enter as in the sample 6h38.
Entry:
11h19
